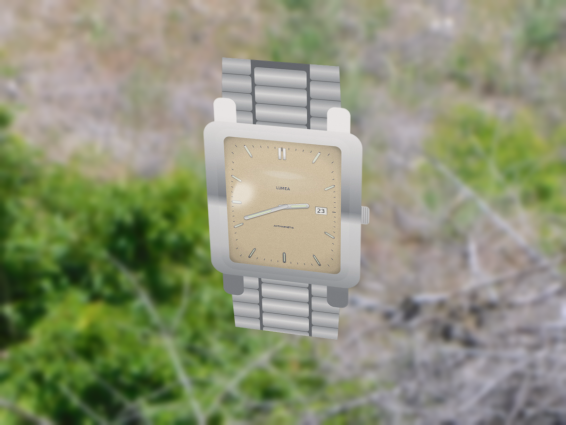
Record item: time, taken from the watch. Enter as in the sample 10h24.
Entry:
2h41
